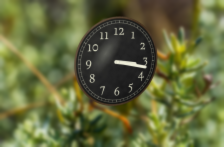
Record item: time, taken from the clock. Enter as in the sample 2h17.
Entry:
3h17
